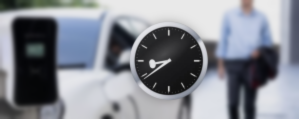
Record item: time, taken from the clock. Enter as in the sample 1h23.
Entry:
8h39
